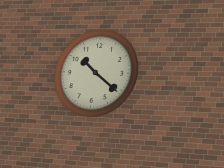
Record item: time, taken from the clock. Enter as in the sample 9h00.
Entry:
10h21
